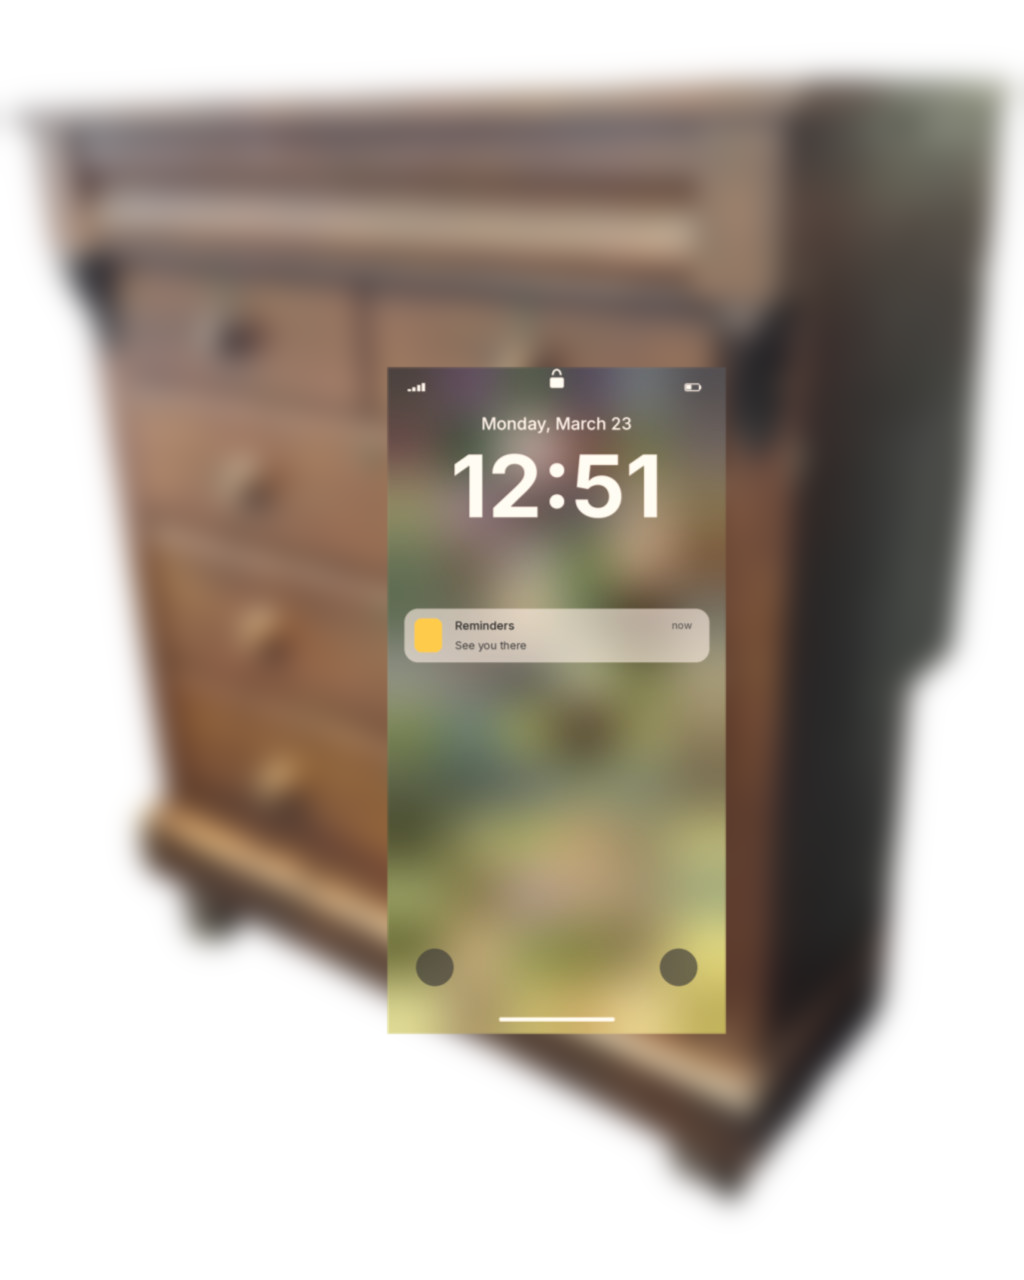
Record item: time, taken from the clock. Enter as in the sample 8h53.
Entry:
12h51
